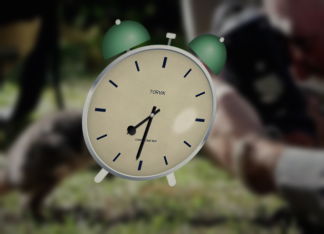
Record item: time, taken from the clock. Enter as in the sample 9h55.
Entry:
7h31
